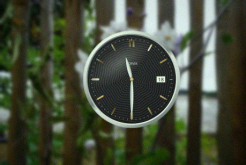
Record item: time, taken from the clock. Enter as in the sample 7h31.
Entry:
11h30
